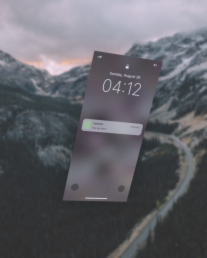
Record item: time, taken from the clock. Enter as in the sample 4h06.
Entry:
4h12
